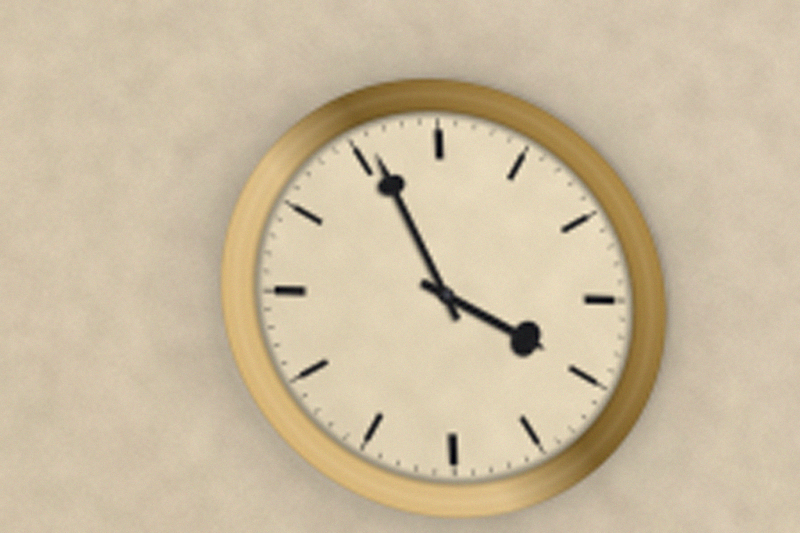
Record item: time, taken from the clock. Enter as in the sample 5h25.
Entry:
3h56
